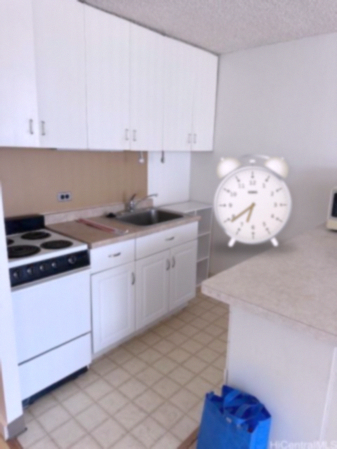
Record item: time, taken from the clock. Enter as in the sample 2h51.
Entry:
6h39
